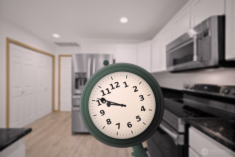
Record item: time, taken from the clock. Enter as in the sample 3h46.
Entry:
9h51
